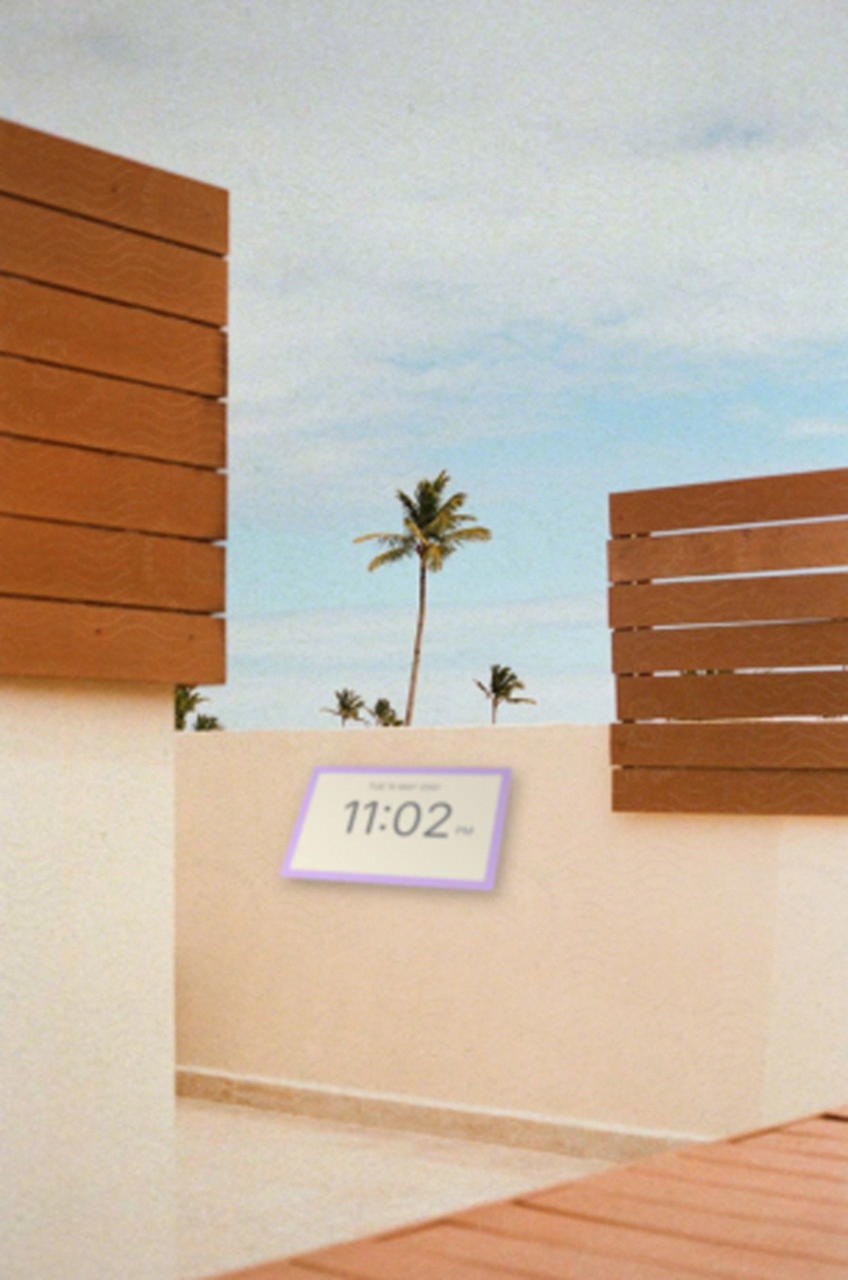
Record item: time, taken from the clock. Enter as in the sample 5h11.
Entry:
11h02
